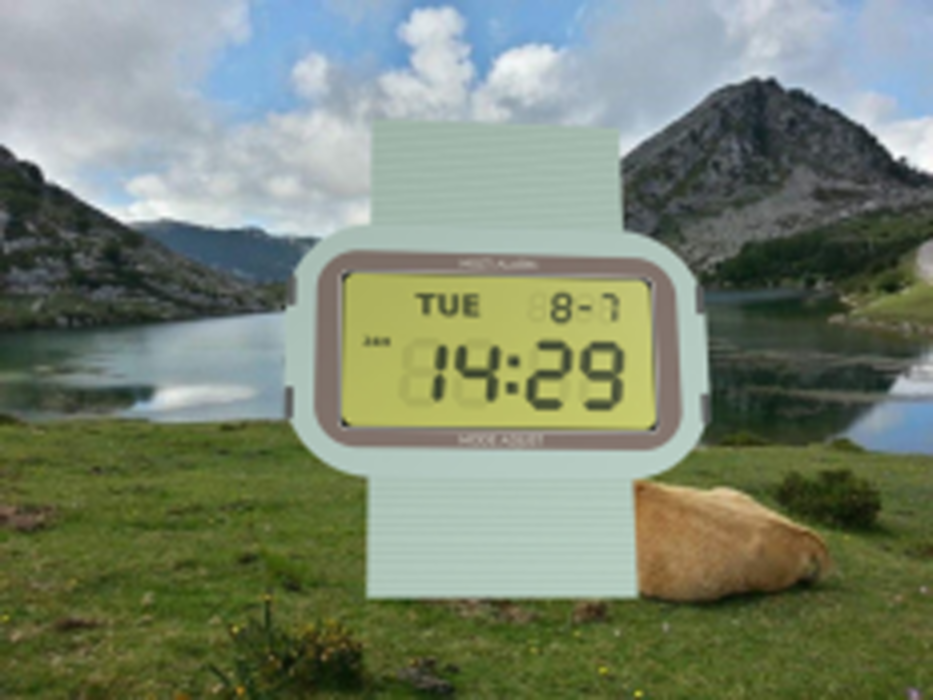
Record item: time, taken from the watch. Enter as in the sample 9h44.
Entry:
14h29
